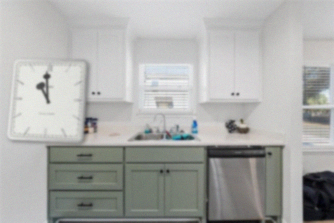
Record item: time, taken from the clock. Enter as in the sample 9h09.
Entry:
10h59
